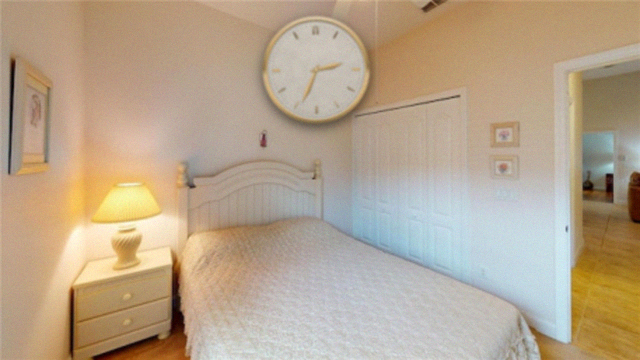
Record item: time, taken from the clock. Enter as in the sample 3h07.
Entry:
2h34
